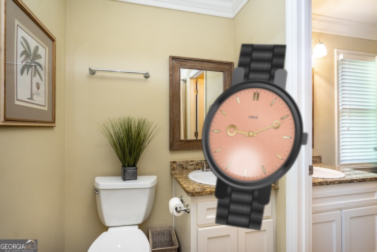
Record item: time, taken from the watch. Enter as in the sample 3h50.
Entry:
9h11
